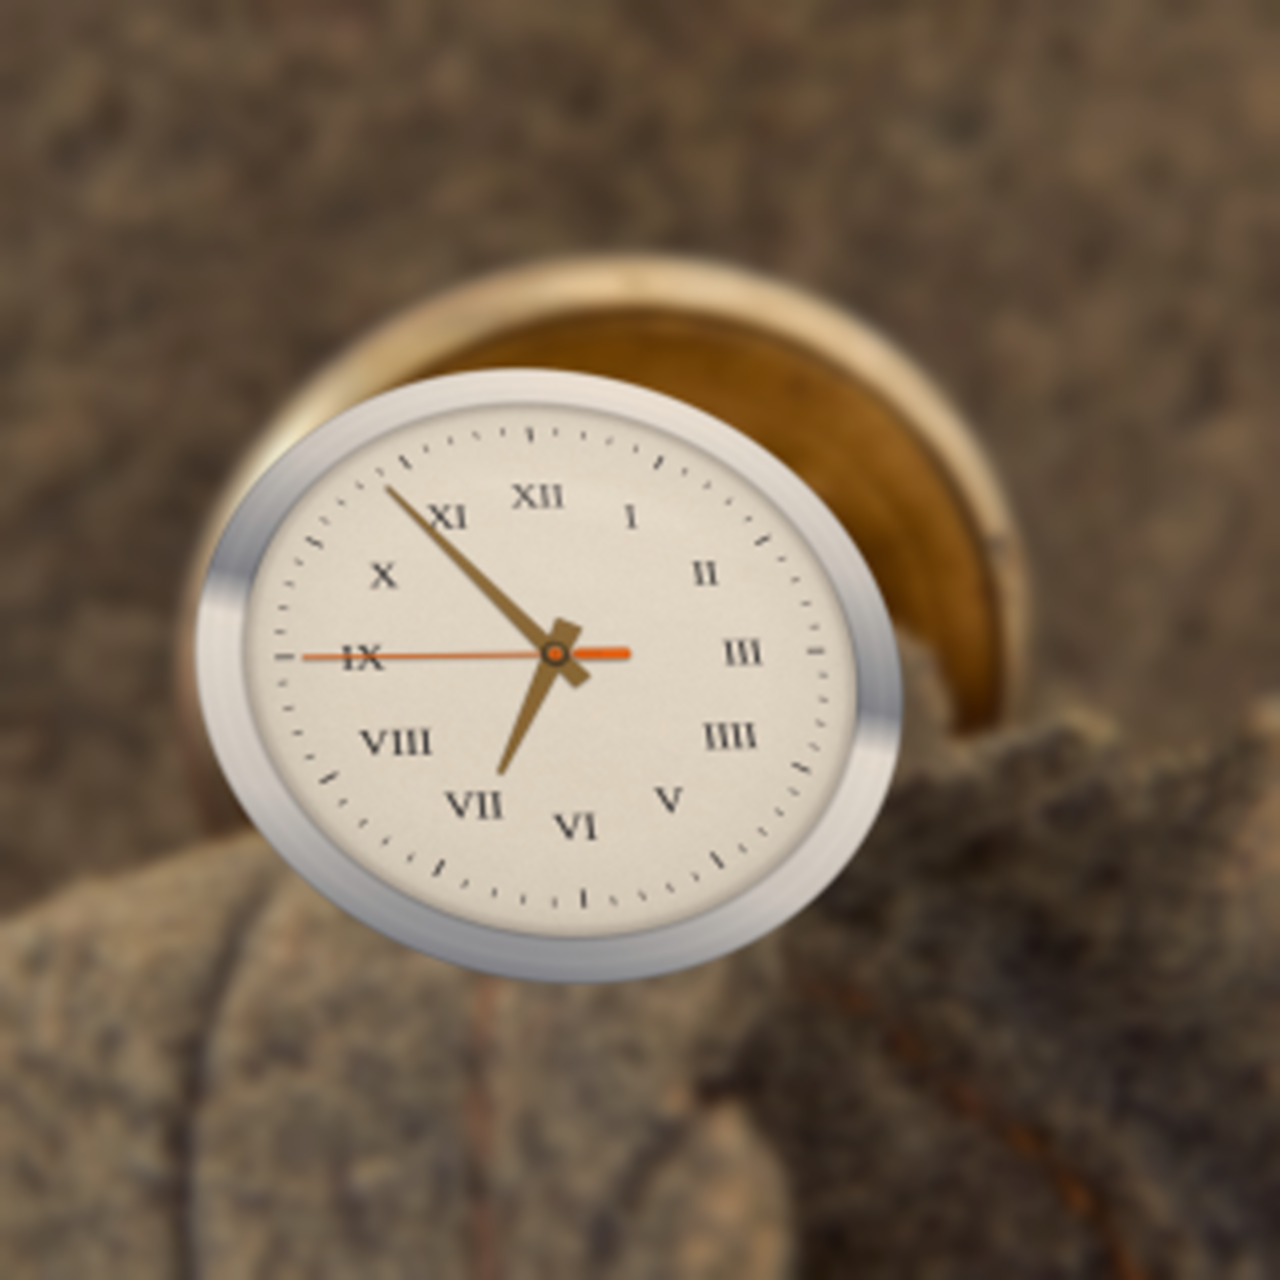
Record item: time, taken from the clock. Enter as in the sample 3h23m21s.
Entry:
6h53m45s
